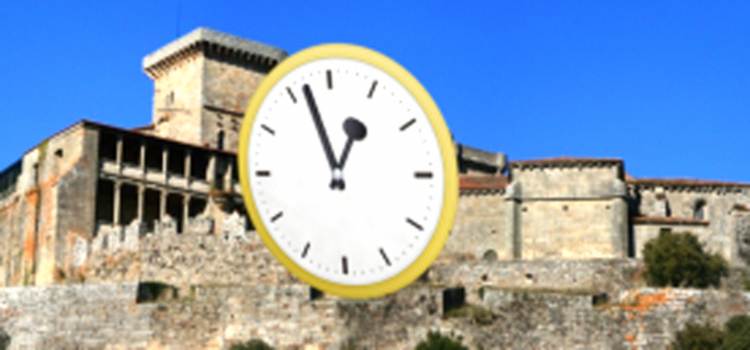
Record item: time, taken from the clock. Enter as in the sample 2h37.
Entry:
12h57
